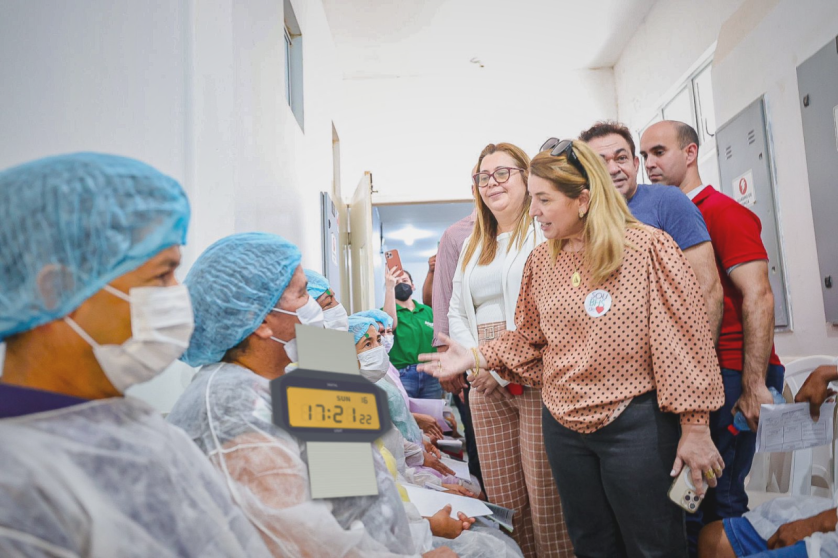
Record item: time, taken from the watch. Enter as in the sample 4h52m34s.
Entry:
17h21m22s
